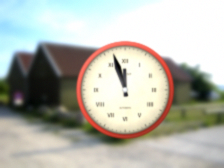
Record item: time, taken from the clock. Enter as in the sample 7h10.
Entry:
11h57
